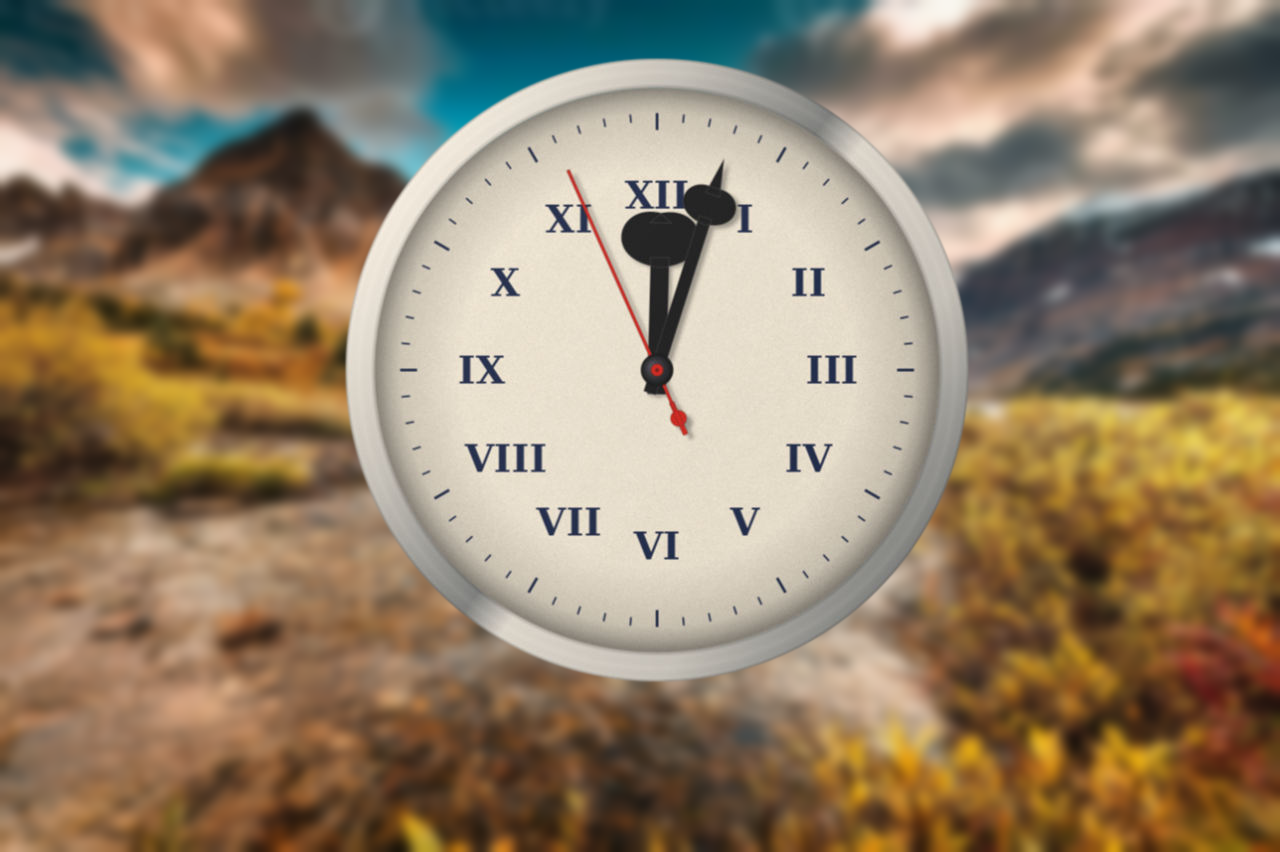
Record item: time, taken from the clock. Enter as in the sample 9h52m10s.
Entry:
12h02m56s
